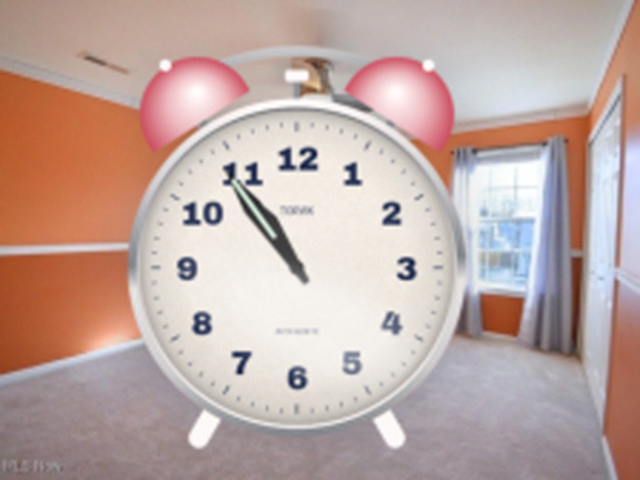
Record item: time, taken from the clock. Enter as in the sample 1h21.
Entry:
10h54
